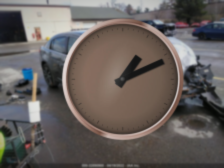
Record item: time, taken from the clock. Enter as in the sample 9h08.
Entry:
1h11
